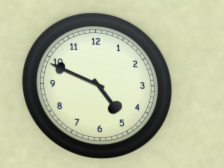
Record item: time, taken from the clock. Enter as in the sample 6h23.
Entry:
4h49
